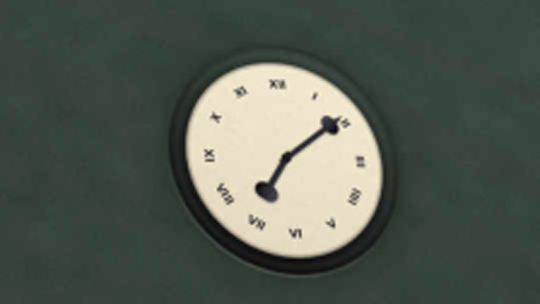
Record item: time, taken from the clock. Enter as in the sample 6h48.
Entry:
7h09
